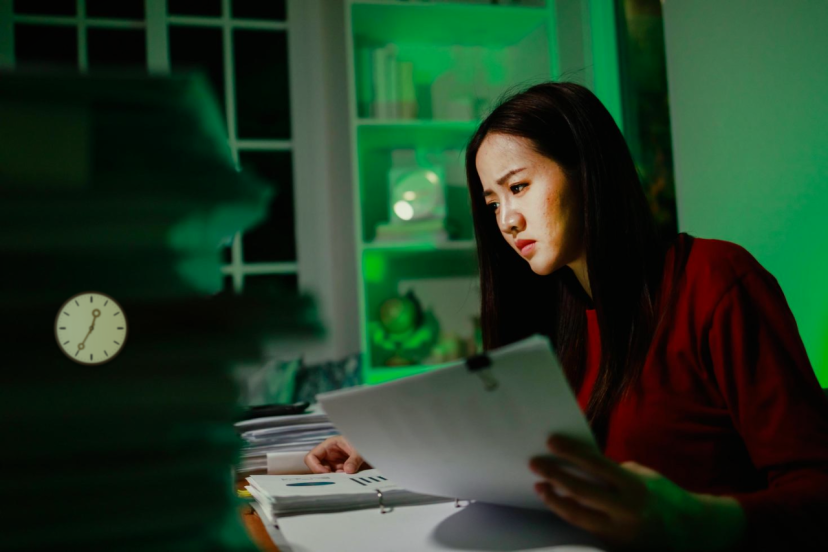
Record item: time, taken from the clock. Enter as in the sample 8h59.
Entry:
12h35
